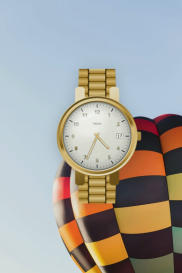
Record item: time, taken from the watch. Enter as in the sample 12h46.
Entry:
4h34
